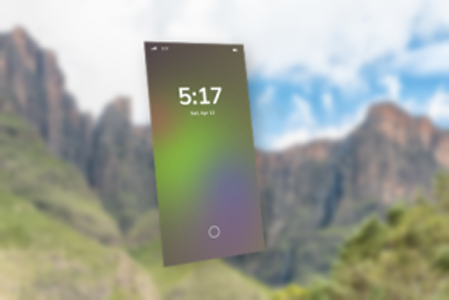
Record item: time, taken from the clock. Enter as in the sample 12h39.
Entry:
5h17
